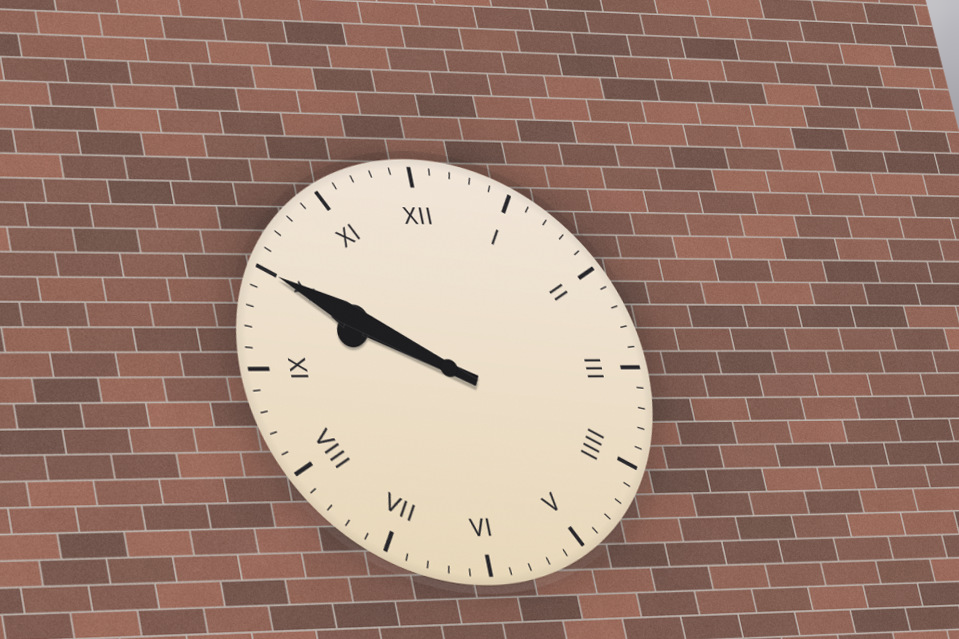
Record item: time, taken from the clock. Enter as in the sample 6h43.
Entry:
9h50
